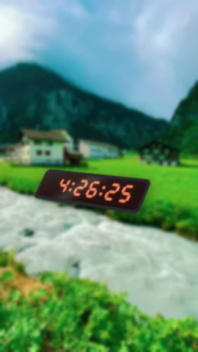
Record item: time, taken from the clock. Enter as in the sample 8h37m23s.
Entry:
4h26m25s
